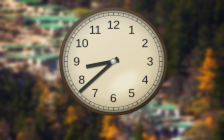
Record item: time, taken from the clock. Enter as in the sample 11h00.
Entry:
8h38
